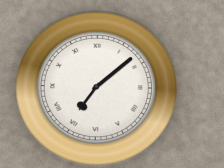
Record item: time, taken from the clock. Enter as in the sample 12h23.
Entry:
7h08
